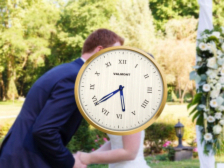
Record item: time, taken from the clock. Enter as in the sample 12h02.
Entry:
5h39
